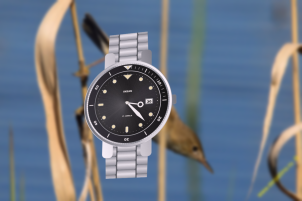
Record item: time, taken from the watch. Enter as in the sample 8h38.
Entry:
3h23
